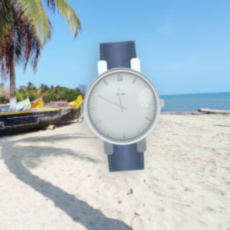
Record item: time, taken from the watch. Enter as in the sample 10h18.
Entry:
11h50
